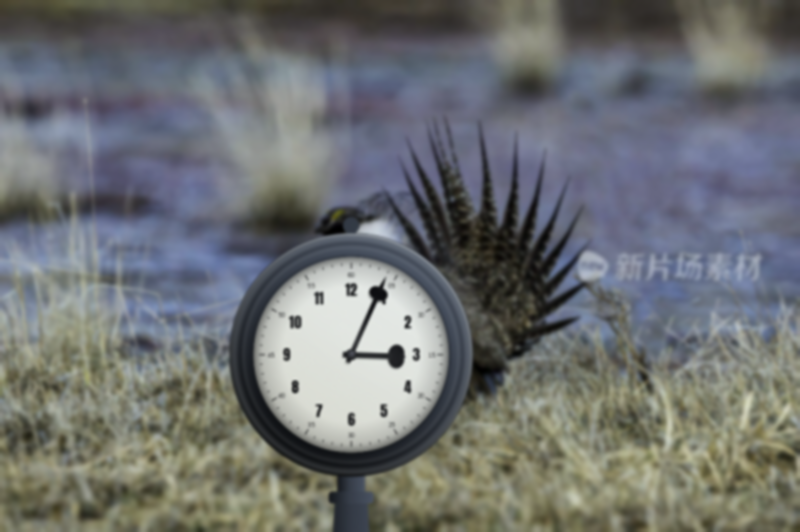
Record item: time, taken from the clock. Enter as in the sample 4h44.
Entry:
3h04
